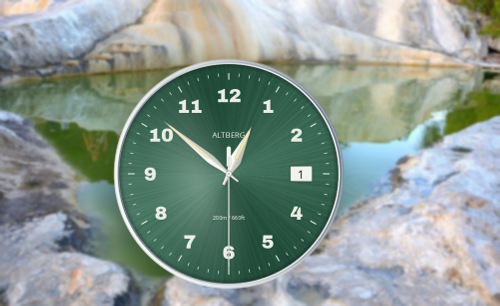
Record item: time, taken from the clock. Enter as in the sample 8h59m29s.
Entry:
12h51m30s
